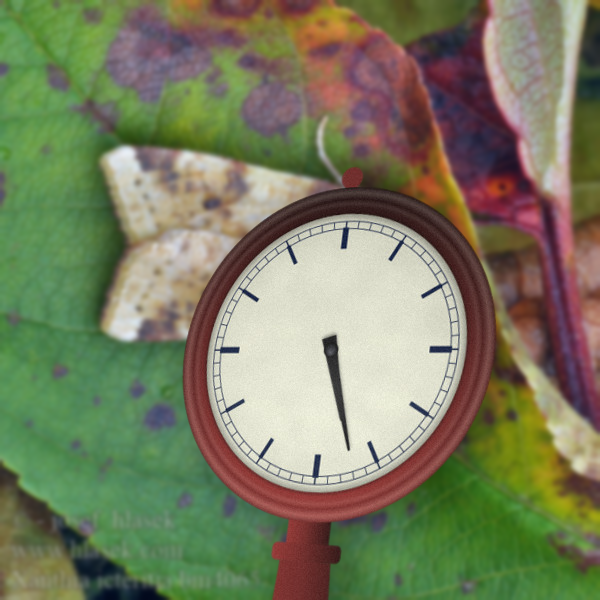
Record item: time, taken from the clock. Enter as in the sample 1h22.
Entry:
5h27
